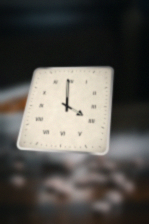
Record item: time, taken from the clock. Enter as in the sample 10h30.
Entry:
3h59
